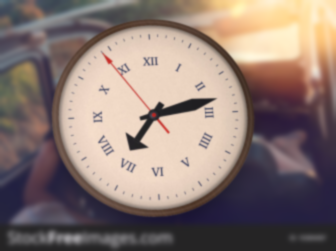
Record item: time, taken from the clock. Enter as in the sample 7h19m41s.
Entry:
7h12m54s
